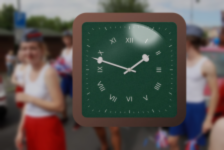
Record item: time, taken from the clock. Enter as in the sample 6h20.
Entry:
1h48
